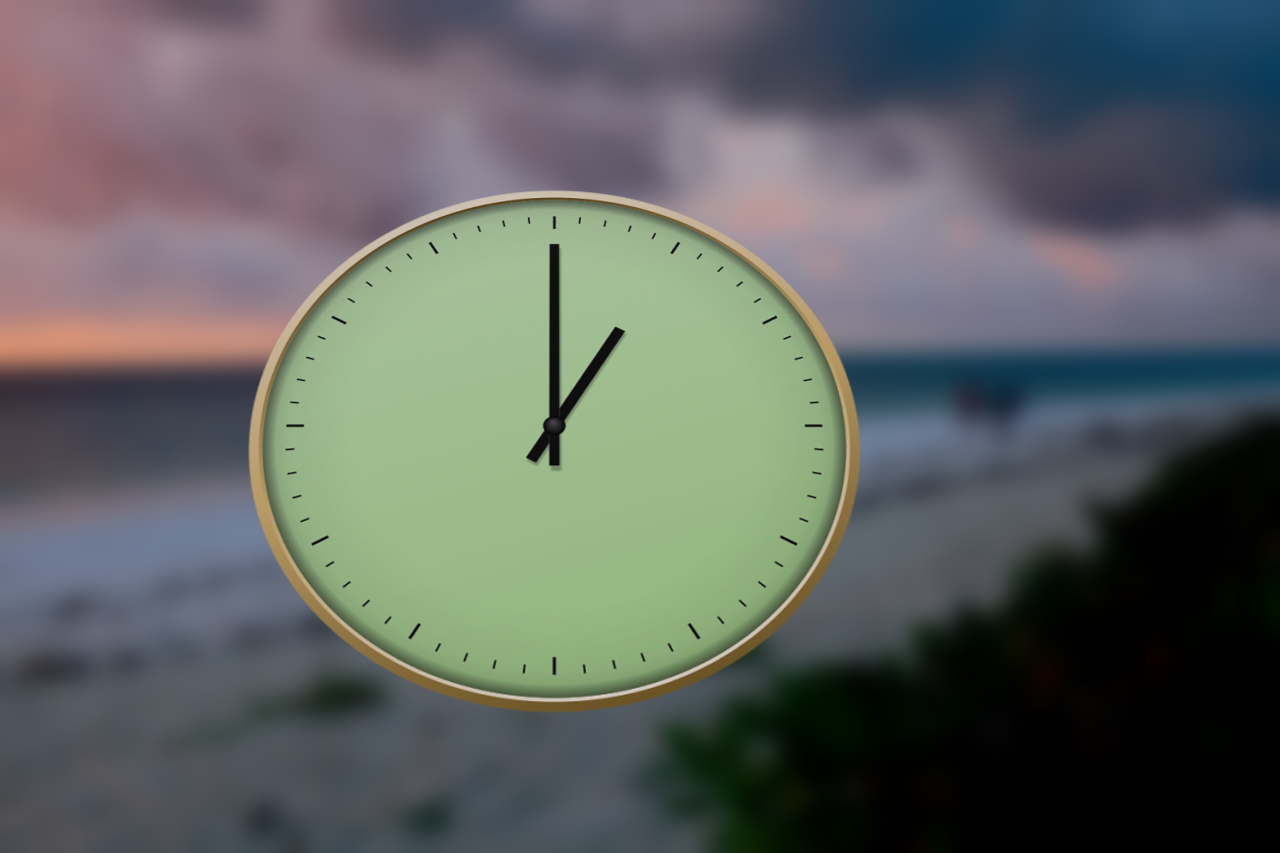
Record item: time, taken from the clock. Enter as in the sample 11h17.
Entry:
1h00
